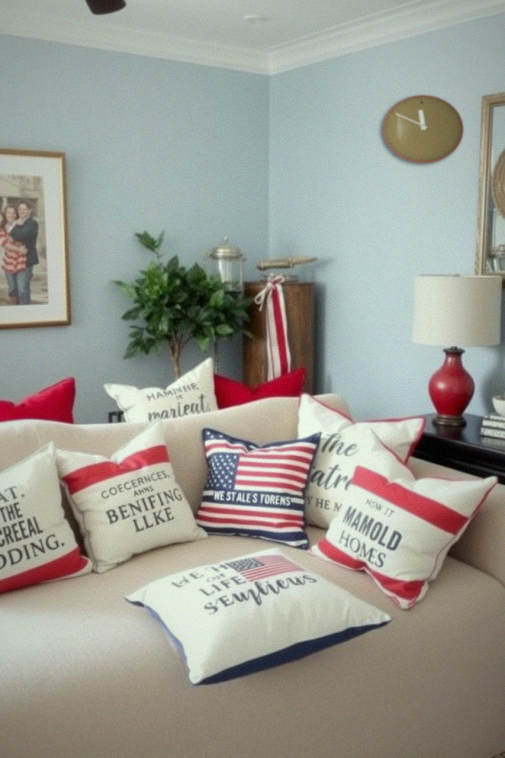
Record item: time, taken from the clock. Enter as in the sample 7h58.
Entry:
11h50
